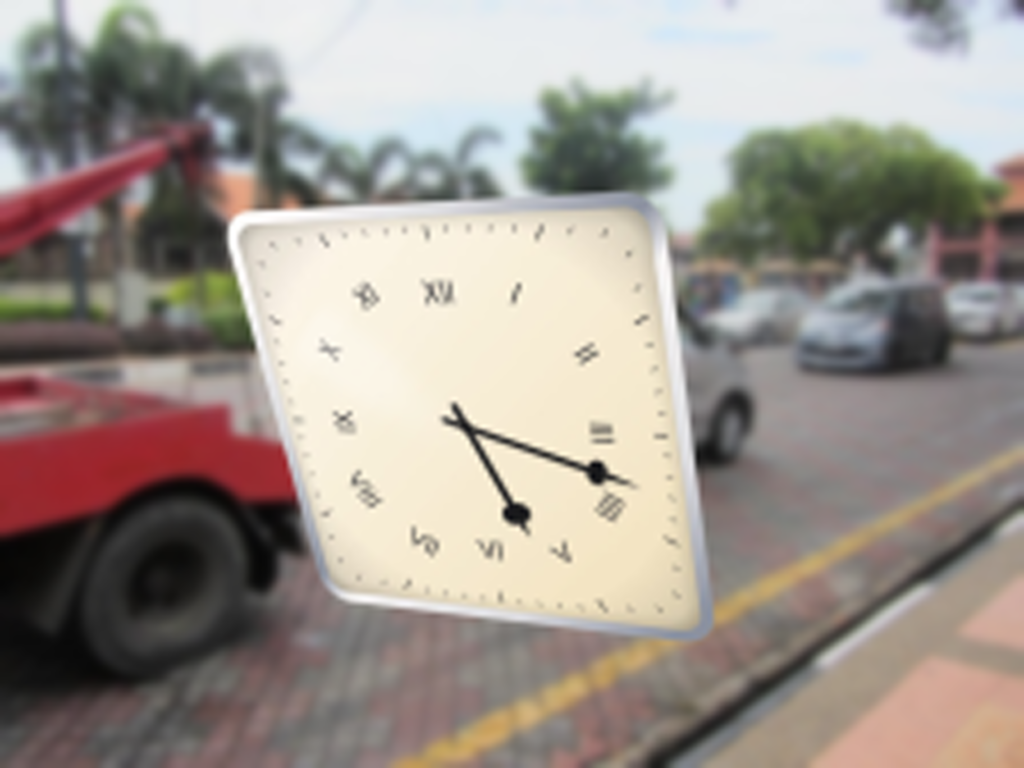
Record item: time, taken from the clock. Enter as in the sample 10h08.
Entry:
5h18
